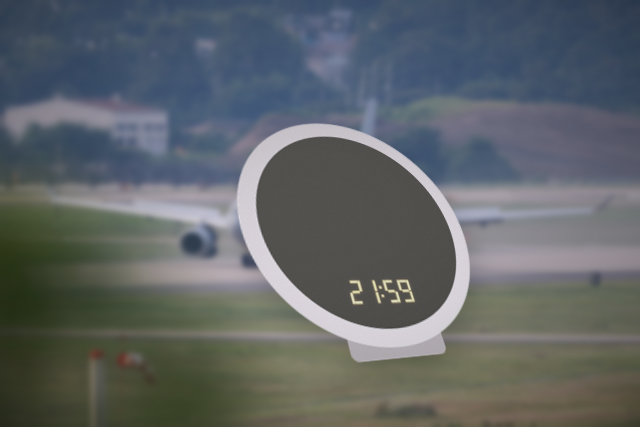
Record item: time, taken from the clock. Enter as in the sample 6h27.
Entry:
21h59
